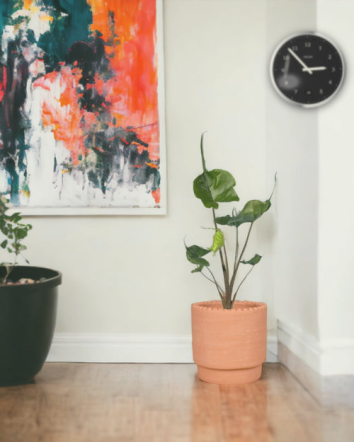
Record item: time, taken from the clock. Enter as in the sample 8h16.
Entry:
2h53
